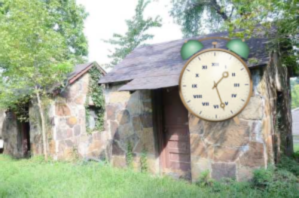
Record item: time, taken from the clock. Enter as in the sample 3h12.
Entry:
1h27
